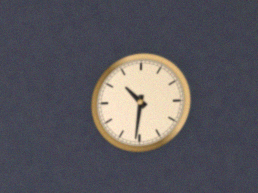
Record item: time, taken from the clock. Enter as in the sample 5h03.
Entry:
10h31
